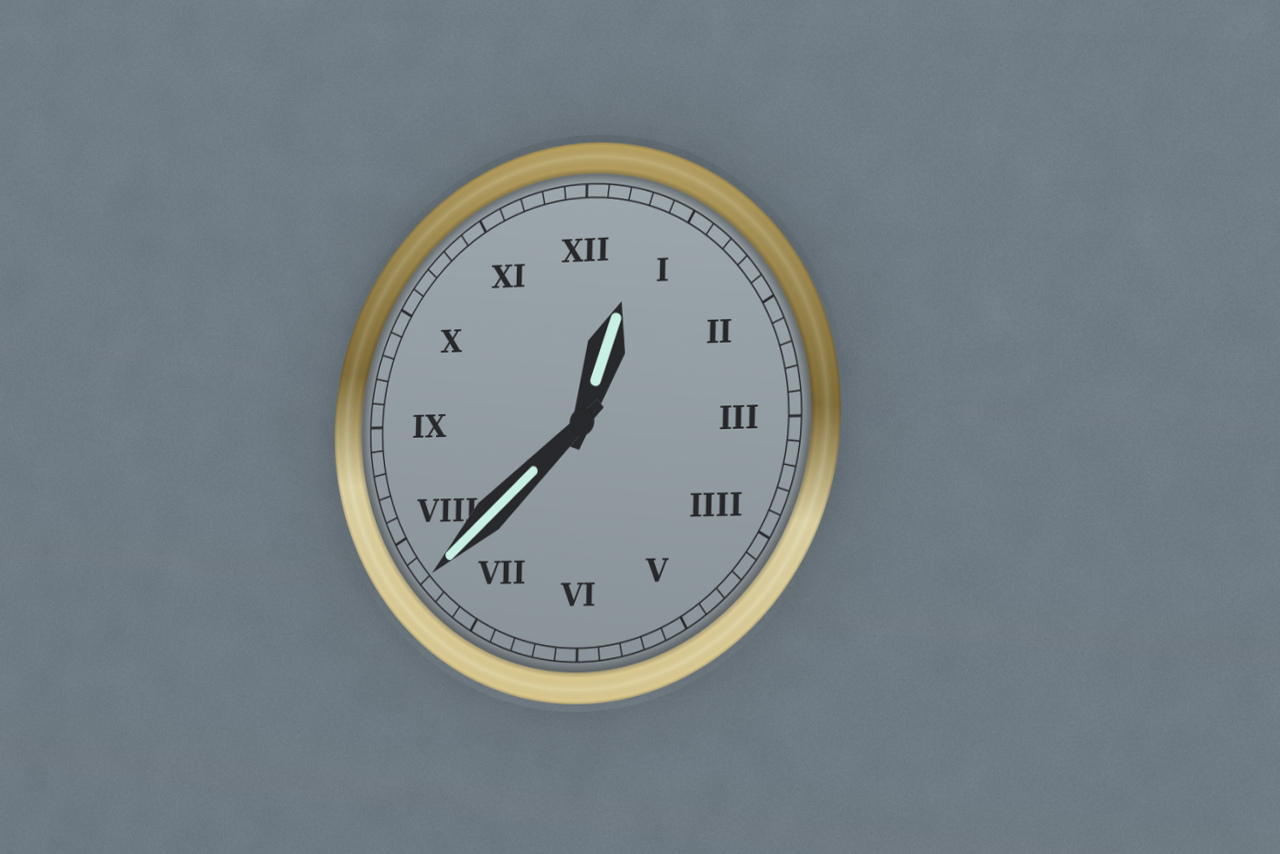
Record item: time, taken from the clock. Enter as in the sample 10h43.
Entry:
12h38
